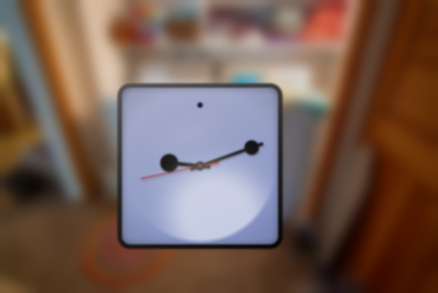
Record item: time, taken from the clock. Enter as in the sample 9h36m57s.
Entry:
9h11m43s
